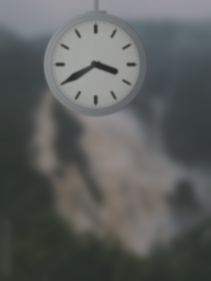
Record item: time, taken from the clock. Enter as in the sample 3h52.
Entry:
3h40
